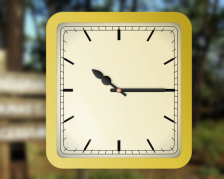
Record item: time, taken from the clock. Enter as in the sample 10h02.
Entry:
10h15
